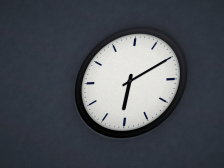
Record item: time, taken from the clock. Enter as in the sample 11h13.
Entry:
6h10
